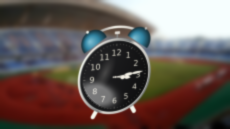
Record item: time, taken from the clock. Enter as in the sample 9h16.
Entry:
3h14
